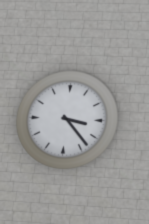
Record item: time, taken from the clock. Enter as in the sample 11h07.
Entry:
3h23
